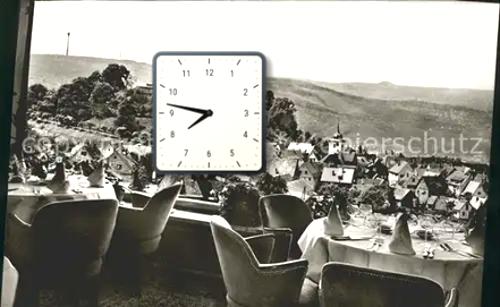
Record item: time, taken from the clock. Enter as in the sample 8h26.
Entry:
7h47
